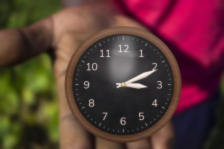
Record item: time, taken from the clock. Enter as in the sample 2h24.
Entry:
3h11
